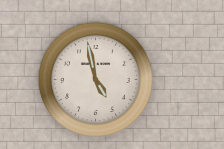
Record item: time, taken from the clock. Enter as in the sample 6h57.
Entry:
4h58
